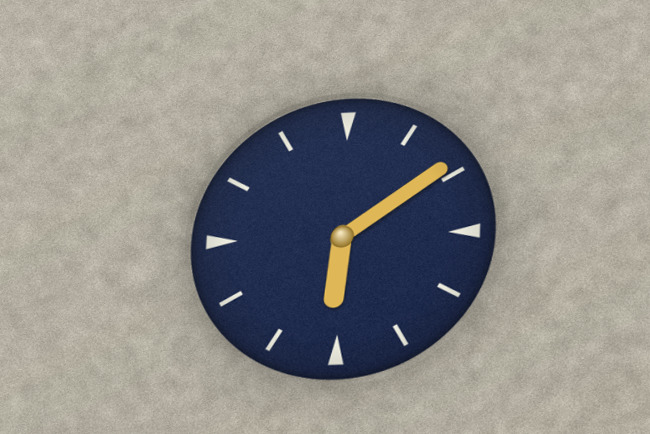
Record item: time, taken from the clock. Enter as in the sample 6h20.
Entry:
6h09
